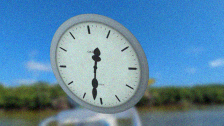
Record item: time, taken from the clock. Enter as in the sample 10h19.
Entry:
12h32
